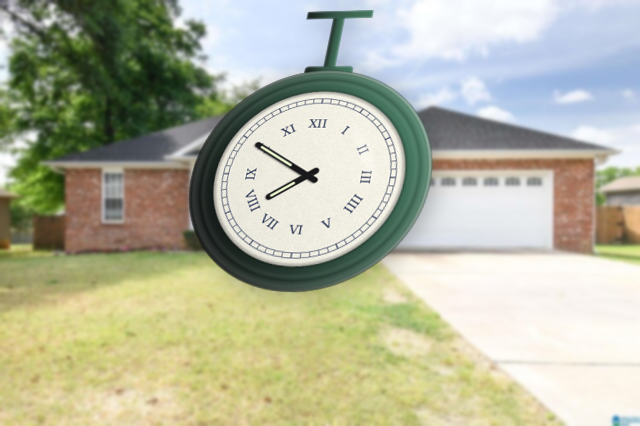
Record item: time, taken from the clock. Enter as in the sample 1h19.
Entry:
7h50
